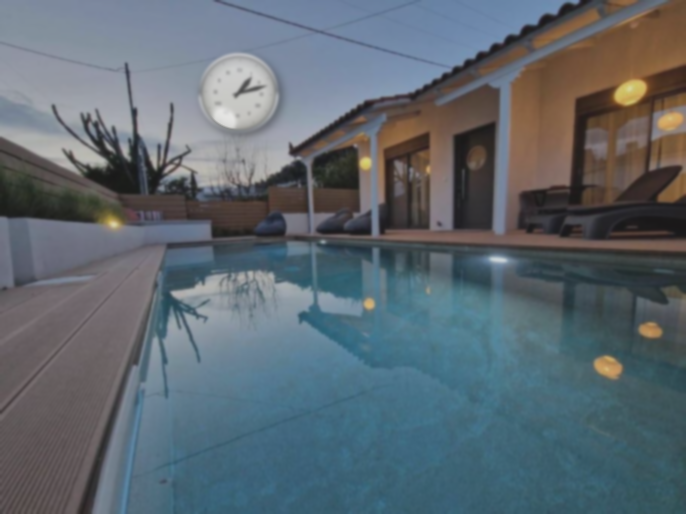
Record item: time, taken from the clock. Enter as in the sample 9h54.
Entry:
1h12
